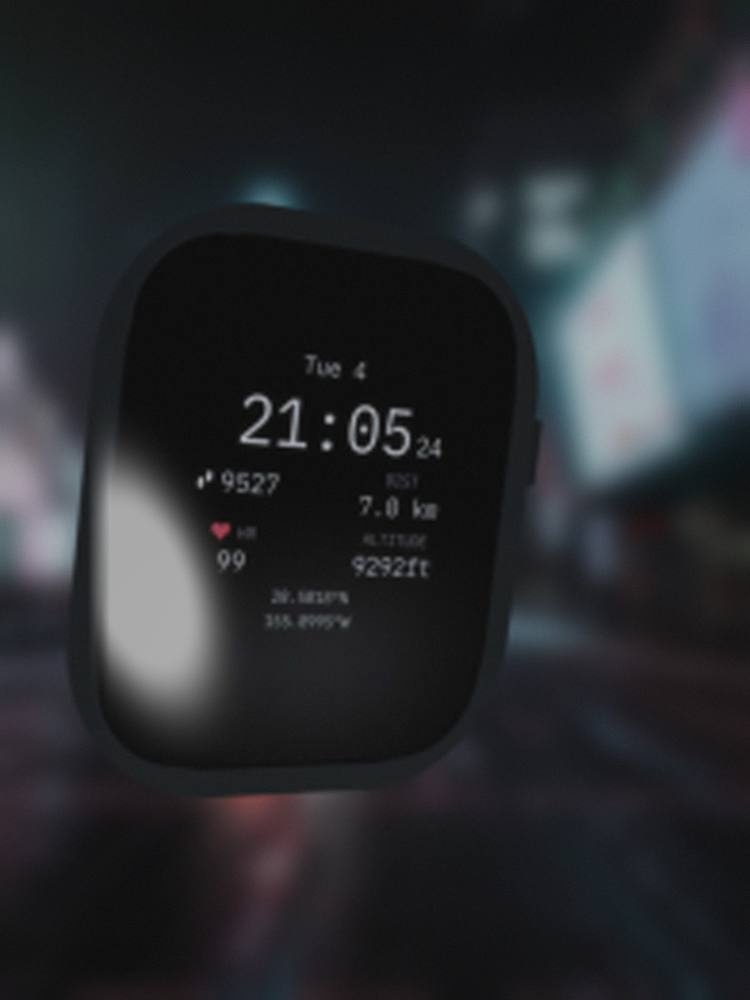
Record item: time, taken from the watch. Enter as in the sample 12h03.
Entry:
21h05
